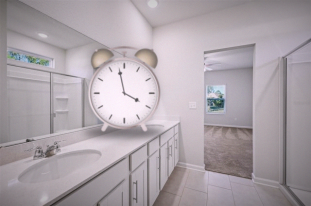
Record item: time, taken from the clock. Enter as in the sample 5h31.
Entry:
3h58
